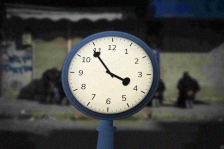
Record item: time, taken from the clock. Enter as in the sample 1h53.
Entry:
3h54
